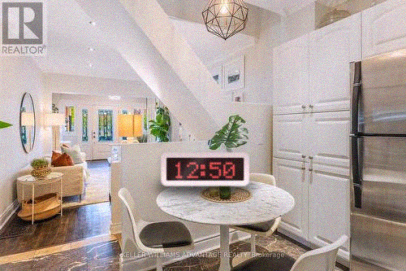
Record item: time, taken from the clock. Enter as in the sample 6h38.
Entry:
12h50
